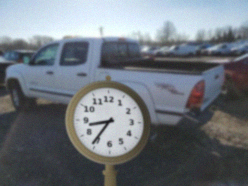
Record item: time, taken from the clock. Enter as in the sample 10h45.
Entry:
8h36
